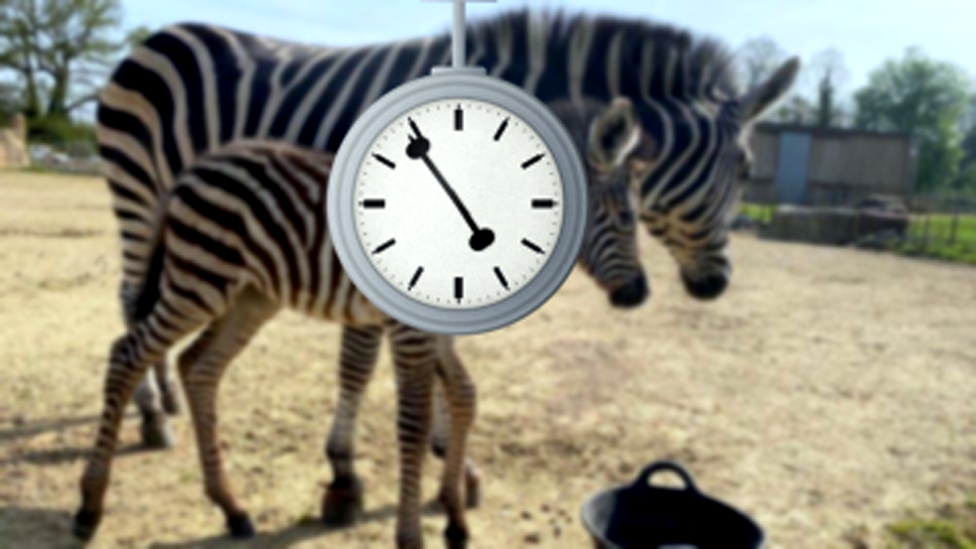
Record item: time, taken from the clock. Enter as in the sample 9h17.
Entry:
4h54
